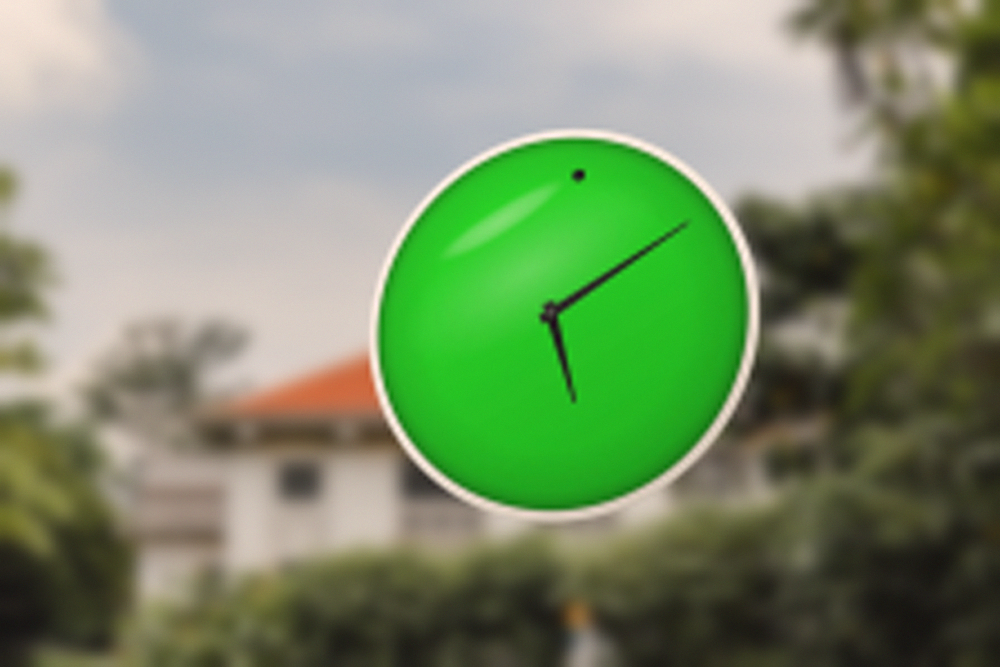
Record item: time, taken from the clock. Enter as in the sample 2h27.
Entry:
5h08
